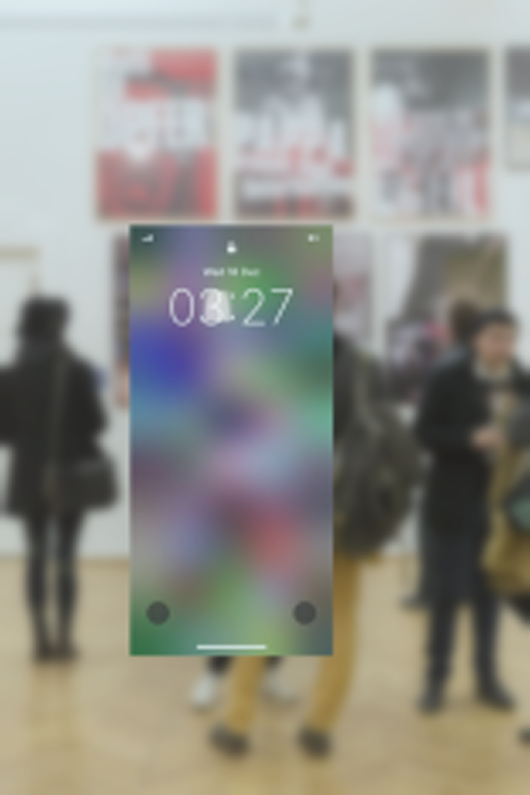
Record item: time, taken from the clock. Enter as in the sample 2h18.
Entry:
3h27
